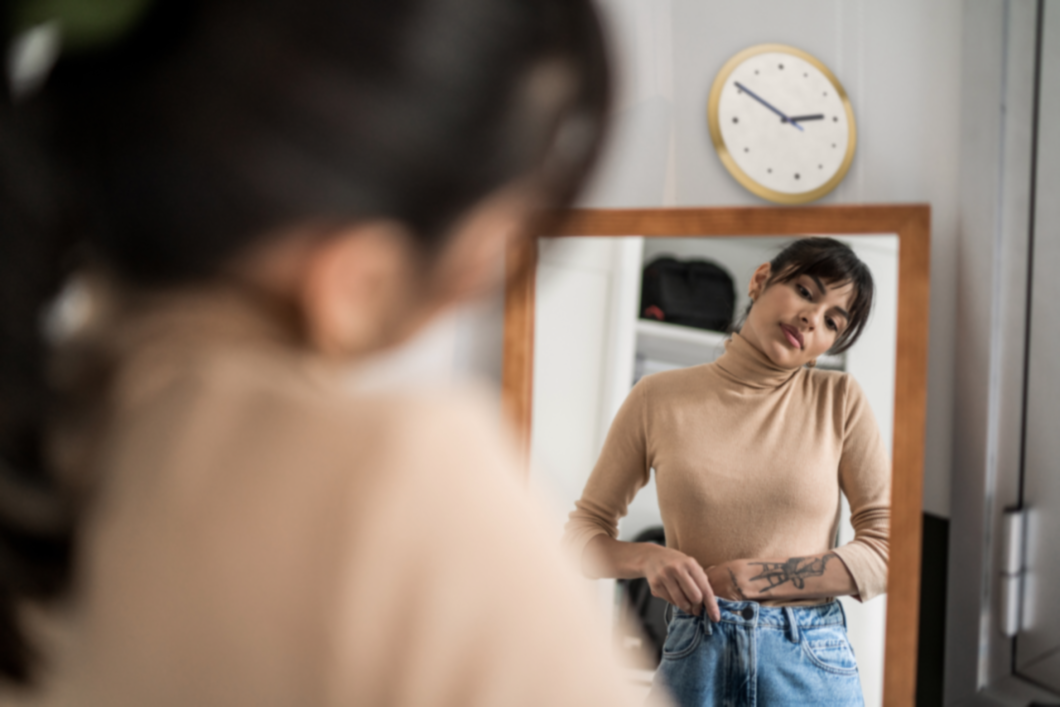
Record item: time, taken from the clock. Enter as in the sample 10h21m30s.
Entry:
2h50m51s
